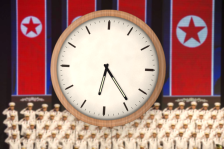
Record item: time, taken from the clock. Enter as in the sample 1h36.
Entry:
6h24
